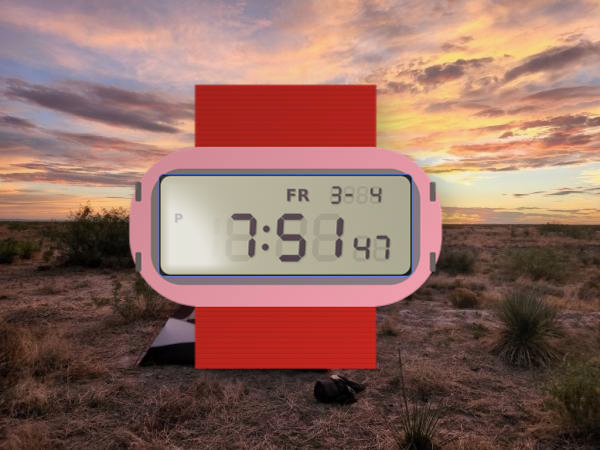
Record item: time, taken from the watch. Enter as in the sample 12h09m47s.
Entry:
7h51m47s
